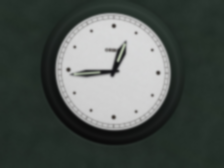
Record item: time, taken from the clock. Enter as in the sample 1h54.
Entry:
12h44
